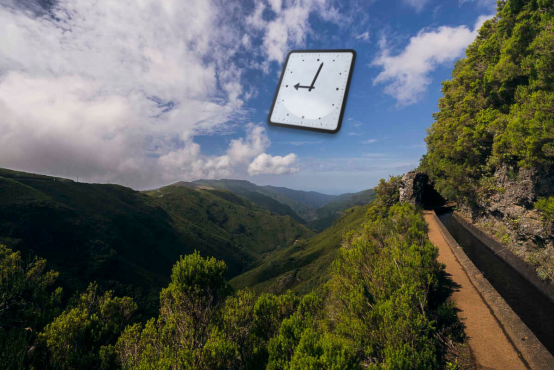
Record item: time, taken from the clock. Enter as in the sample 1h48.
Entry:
9h02
